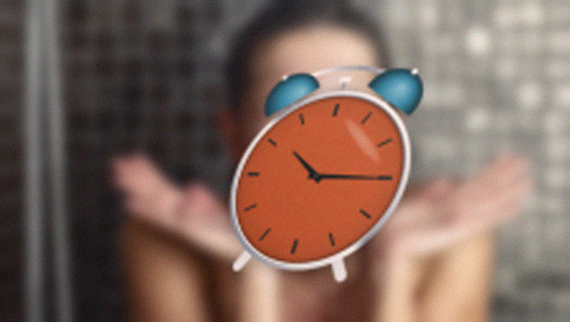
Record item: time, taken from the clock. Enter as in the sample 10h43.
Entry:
10h15
